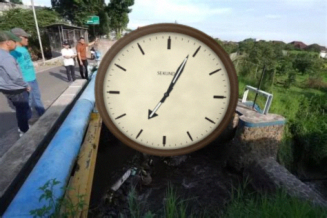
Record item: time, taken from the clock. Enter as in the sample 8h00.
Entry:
7h04
